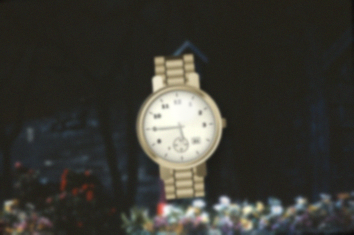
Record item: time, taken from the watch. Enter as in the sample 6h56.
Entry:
5h45
